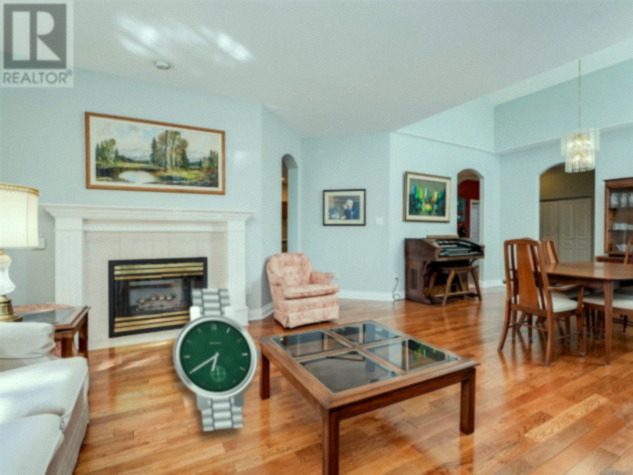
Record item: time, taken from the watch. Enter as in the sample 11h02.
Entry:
6h40
